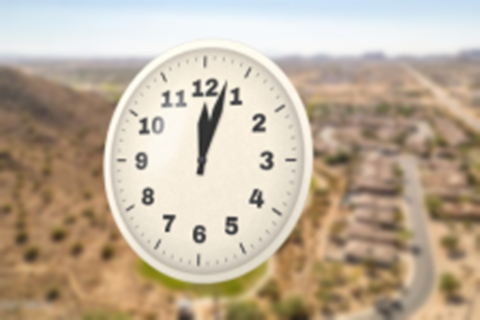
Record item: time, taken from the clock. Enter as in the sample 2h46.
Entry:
12h03
